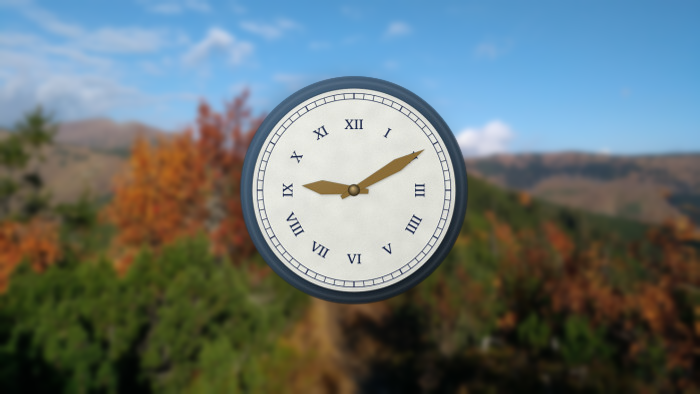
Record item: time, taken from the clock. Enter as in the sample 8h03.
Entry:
9h10
